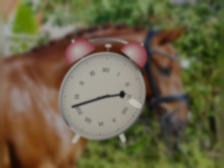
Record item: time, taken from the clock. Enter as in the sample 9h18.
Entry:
2h42
